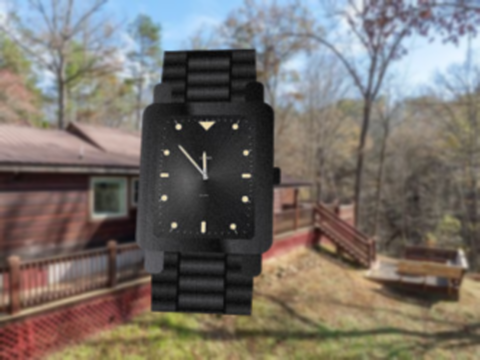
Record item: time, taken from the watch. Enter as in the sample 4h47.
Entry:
11h53
